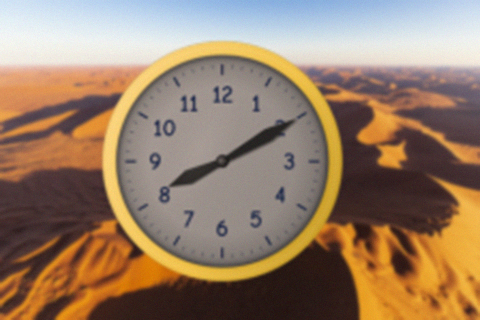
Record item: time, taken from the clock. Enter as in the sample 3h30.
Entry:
8h10
